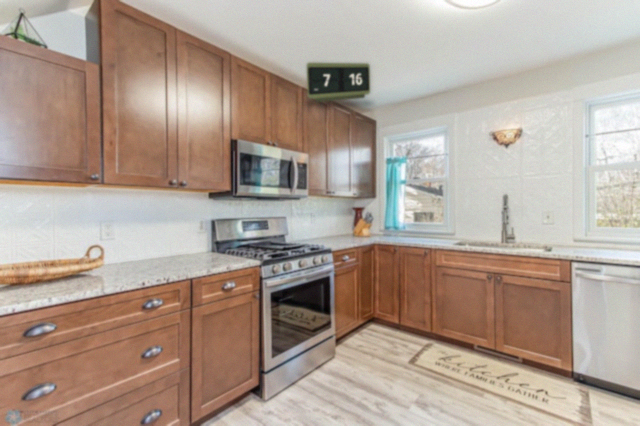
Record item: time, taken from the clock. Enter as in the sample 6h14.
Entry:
7h16
